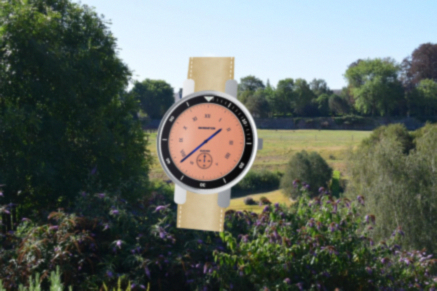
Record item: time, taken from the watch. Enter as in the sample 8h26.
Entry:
1h38
